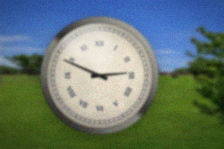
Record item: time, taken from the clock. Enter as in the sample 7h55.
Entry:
2h49
